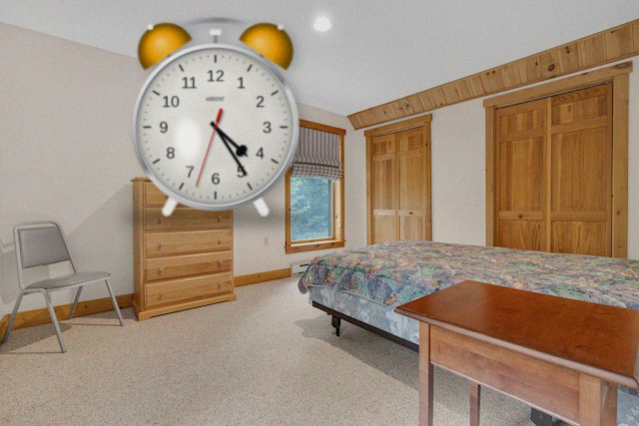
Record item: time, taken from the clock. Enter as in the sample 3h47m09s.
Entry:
4h24m33s
